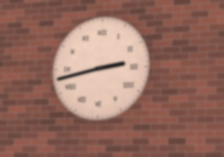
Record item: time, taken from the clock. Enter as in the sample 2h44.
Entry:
2h43
